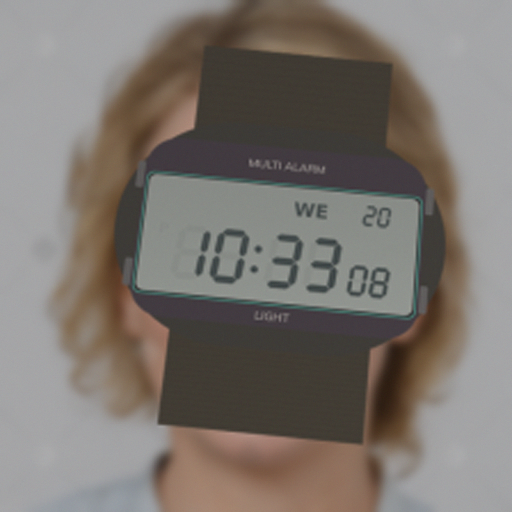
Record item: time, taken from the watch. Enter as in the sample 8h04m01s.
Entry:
10h33m08s
